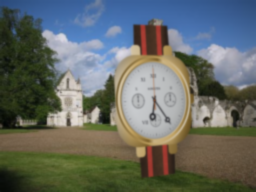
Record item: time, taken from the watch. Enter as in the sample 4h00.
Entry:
6h24
